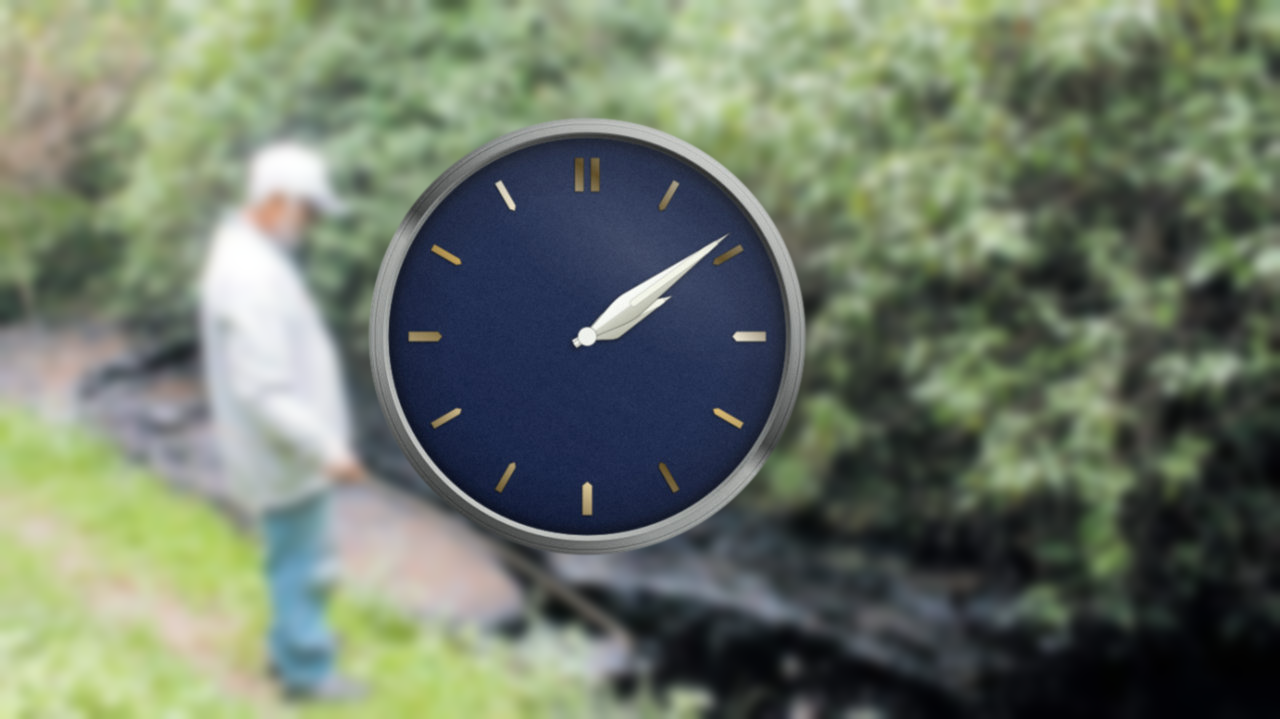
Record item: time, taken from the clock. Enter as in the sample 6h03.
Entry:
2h09
